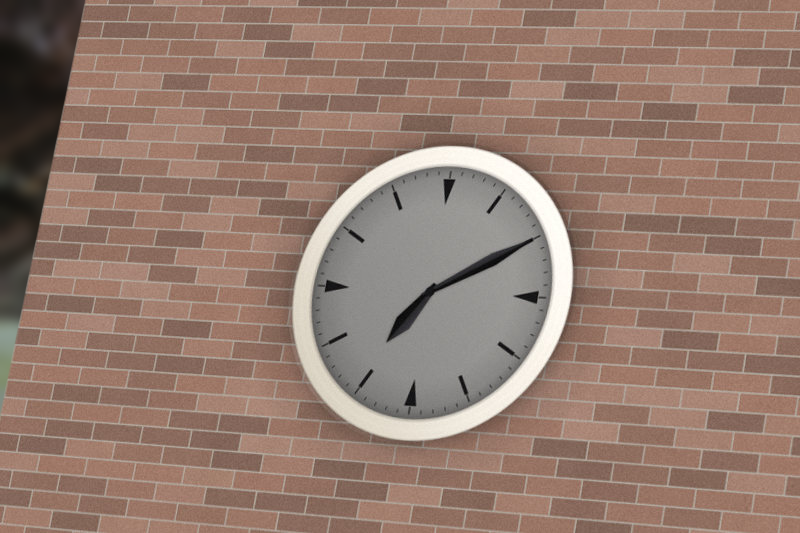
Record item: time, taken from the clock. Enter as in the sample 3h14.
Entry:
7h10
